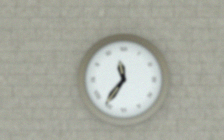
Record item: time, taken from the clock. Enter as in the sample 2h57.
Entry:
11h36
